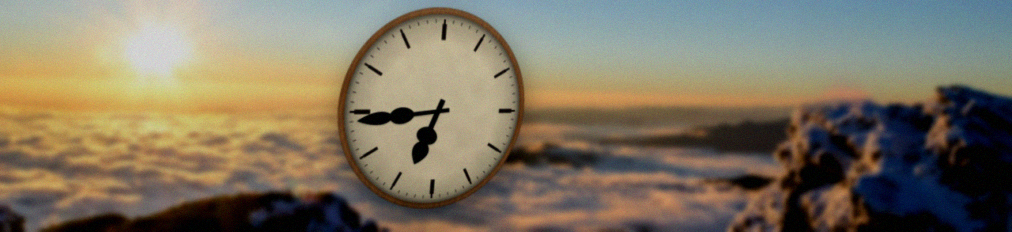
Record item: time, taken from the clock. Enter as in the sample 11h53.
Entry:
6h44
